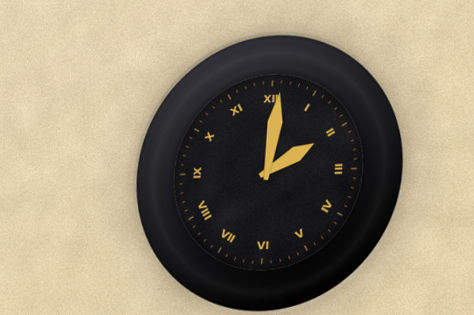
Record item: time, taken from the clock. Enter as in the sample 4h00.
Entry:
2h01
